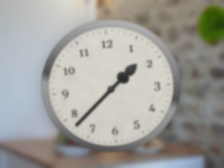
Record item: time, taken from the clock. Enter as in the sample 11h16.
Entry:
1h38
